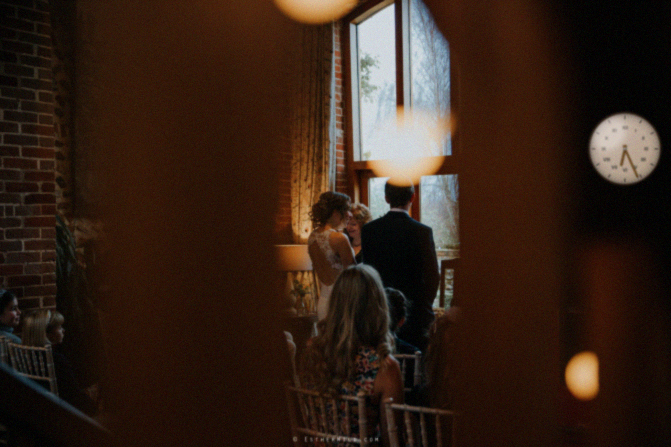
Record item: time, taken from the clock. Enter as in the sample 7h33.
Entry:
6h26
